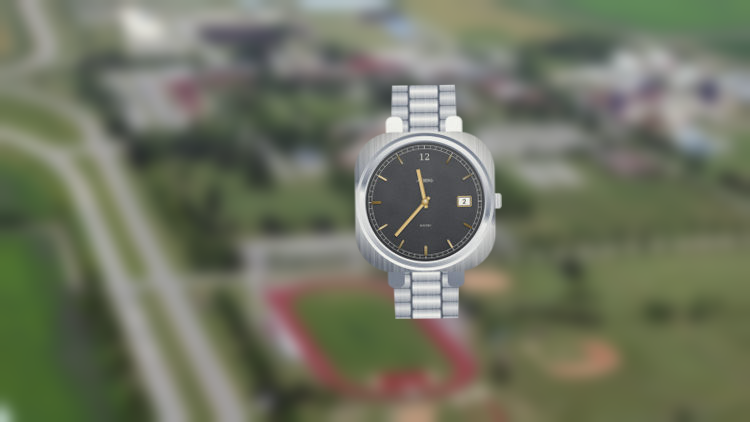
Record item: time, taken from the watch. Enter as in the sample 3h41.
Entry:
11h37
